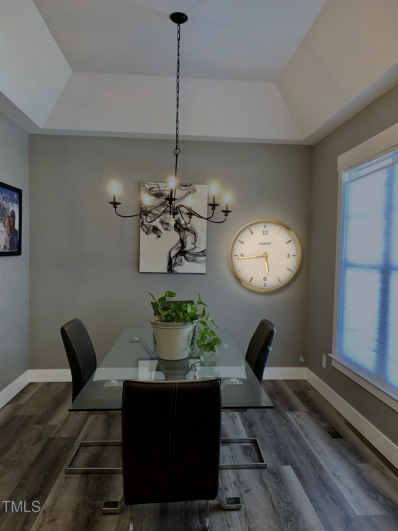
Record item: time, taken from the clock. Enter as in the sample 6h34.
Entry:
5h44
